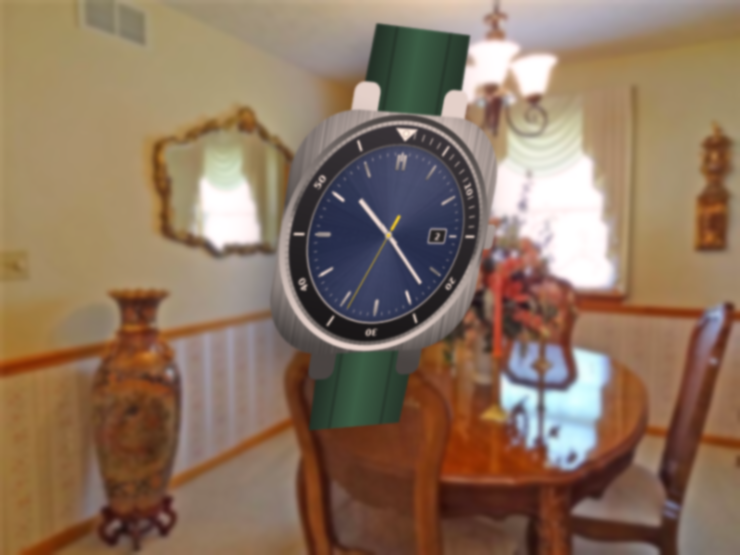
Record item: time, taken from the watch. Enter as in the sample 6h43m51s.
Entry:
10h22m34s
